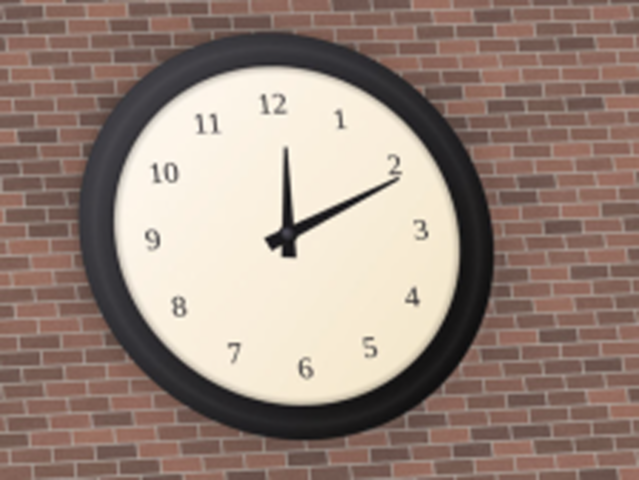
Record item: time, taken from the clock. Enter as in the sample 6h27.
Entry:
12h11
